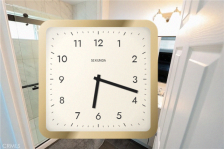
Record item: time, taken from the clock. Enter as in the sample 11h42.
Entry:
6h18
